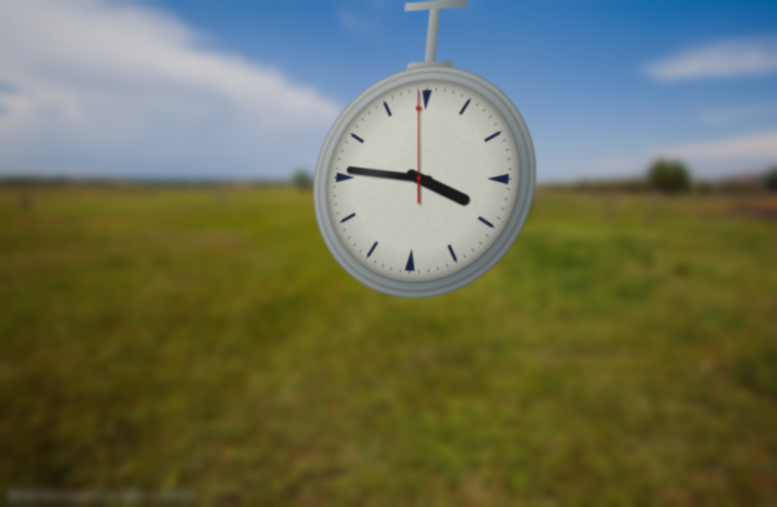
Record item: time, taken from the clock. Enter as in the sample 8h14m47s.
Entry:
3h45m59s
